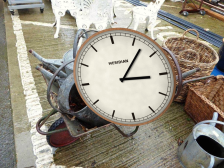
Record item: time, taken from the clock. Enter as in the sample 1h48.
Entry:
3h07
